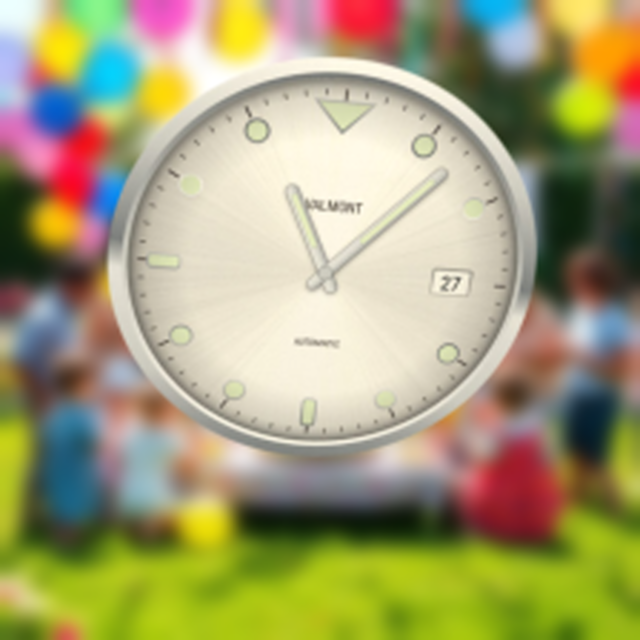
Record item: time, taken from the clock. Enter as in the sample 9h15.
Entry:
11h07
